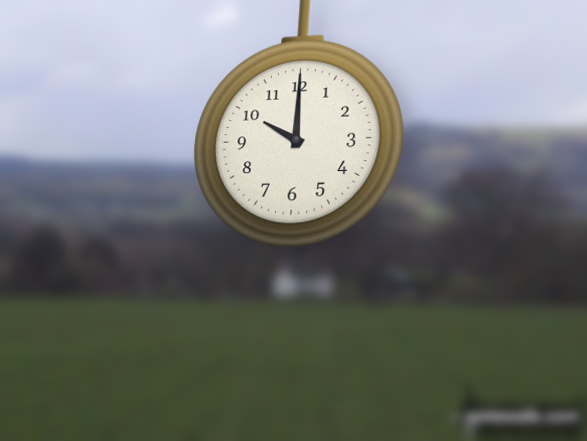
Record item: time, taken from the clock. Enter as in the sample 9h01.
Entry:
10h00
